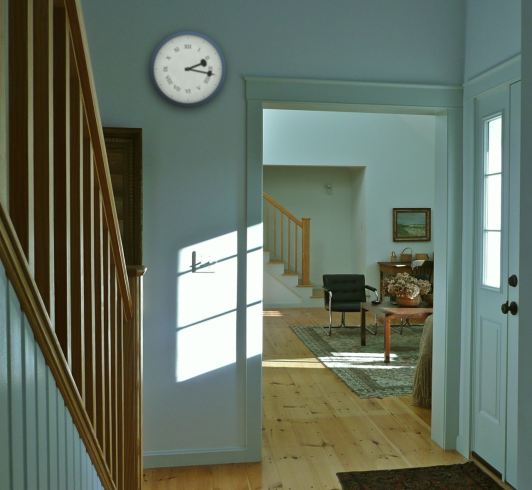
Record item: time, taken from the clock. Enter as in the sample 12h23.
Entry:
2h17
